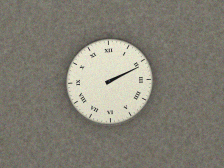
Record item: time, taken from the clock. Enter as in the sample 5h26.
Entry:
2h11
